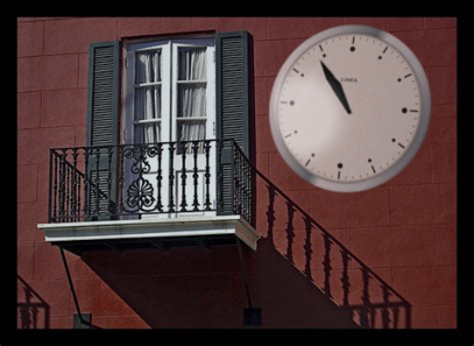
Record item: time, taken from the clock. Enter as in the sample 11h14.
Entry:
10h54
